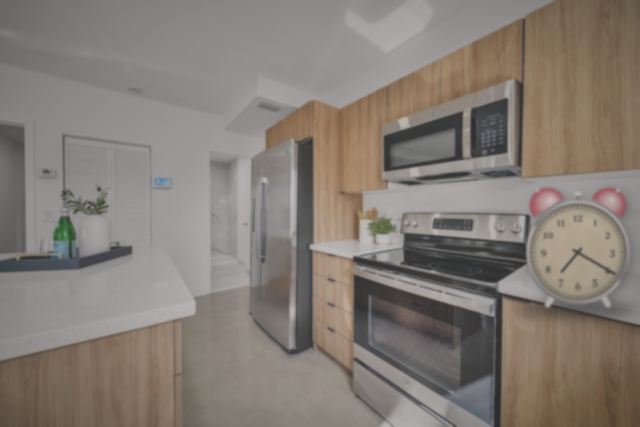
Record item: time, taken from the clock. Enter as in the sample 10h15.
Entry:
7h20
